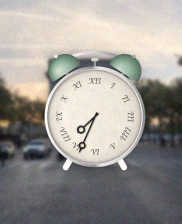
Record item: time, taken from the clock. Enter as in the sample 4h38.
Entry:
7h34
